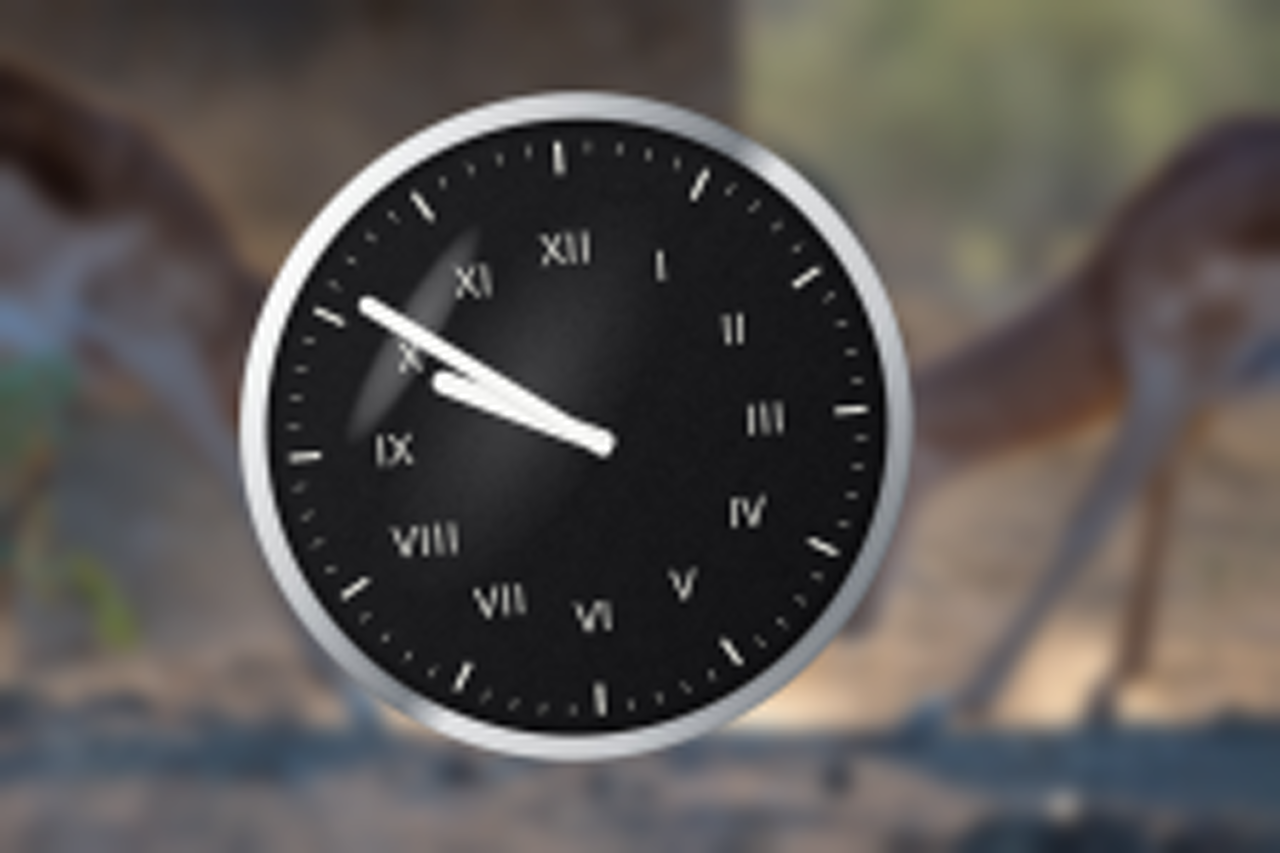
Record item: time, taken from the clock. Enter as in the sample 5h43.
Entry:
9h51
